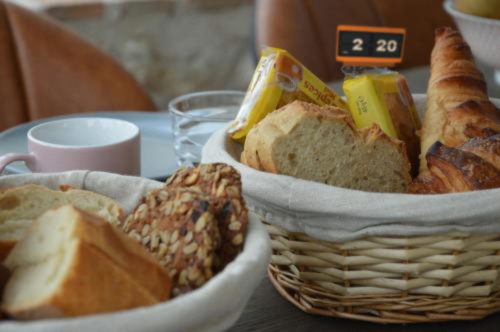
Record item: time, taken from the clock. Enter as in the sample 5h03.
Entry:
2h20
